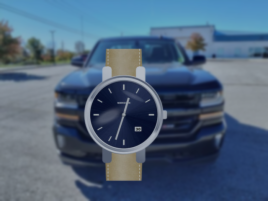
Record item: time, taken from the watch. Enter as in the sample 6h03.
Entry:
12h33
